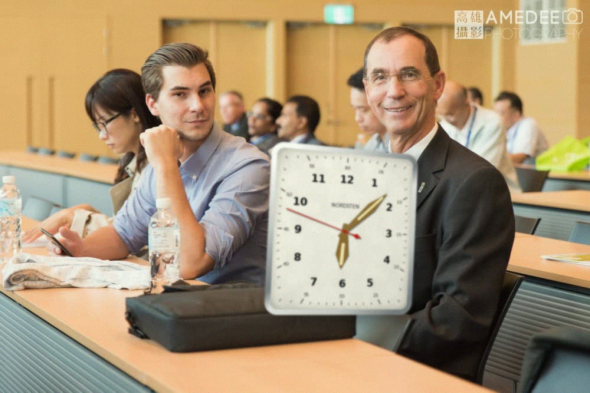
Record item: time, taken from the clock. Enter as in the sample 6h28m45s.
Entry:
6h07m48s
